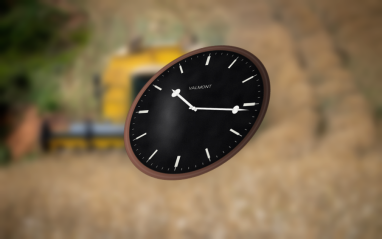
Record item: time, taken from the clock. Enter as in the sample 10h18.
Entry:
10h16
